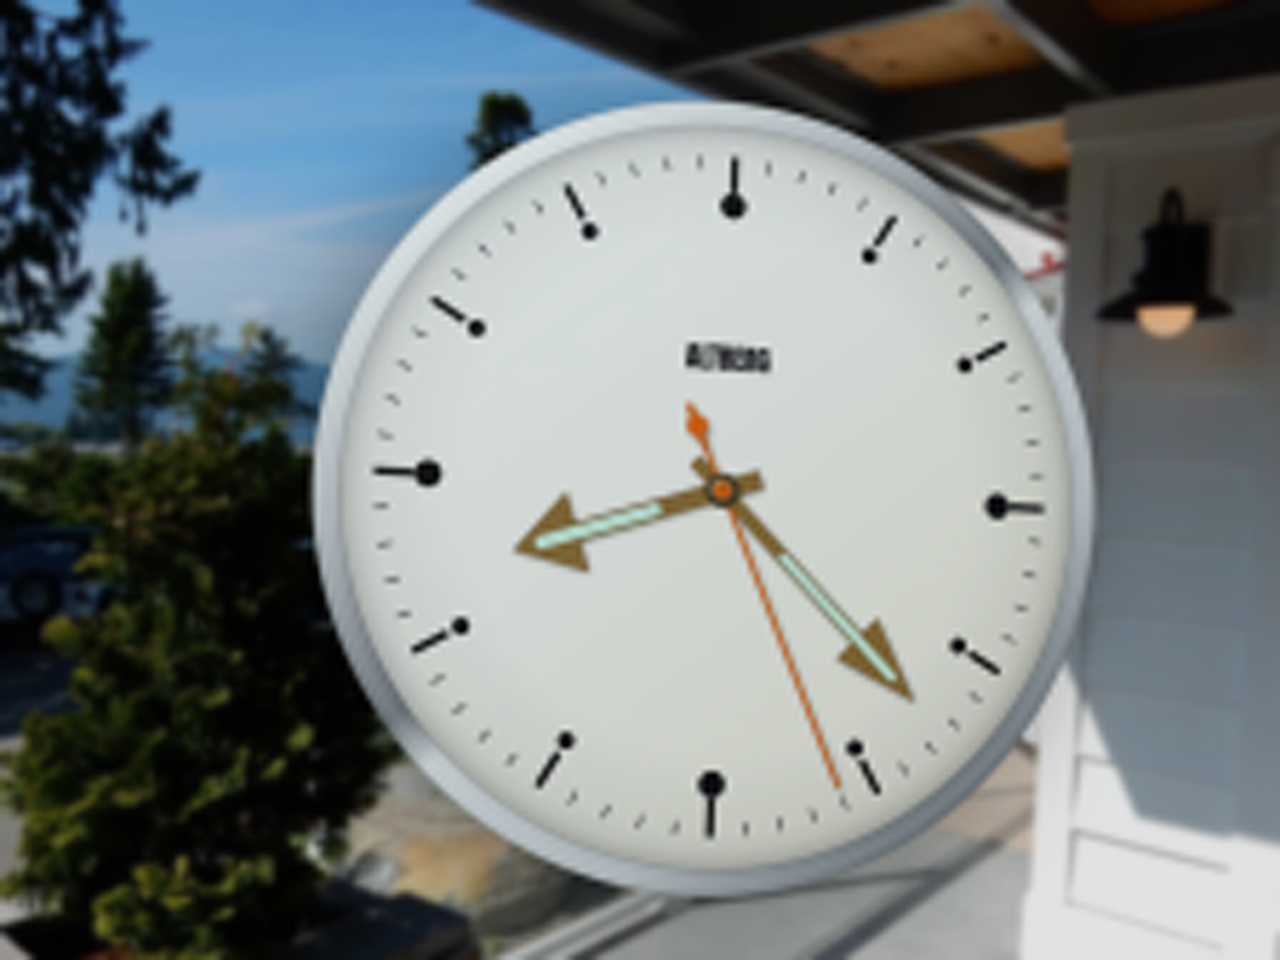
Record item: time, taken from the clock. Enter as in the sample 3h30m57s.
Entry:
8h22m26s
